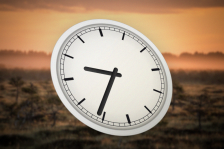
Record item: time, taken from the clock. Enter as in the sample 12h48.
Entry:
9h36
